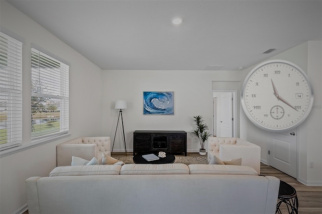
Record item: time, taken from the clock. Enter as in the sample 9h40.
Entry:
11h21
